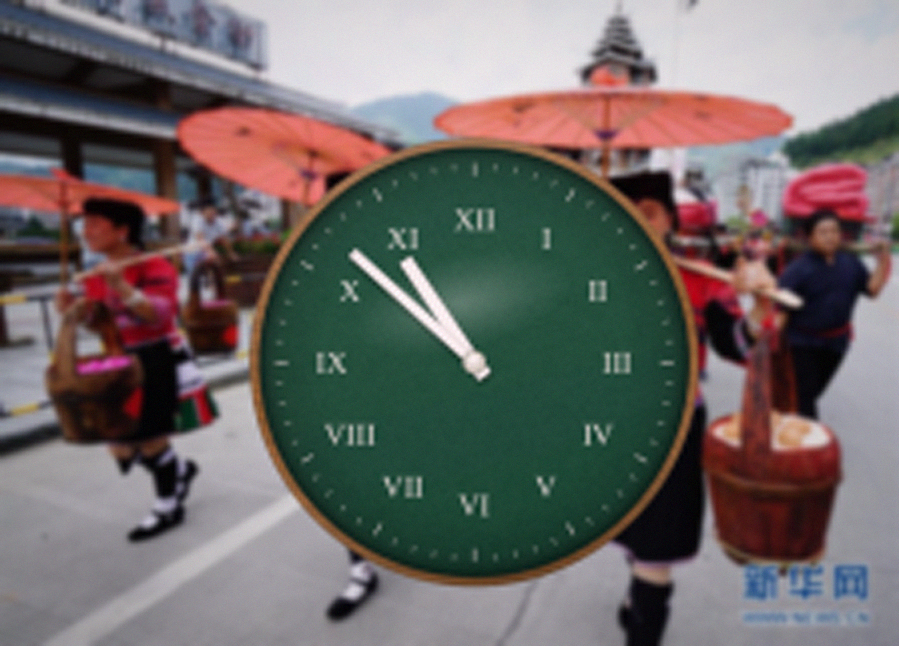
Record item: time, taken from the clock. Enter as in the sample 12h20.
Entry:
10h52
